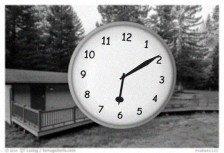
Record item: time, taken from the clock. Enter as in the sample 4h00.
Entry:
6h09
